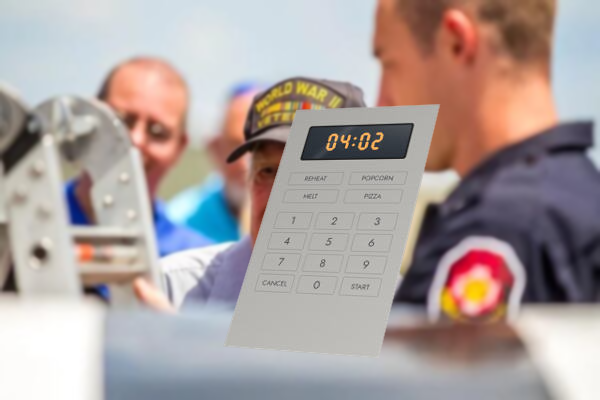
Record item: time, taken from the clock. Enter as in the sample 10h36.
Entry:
4h02
